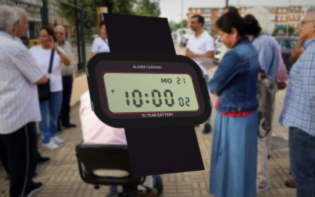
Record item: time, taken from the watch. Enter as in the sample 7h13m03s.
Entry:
10h00m02s
